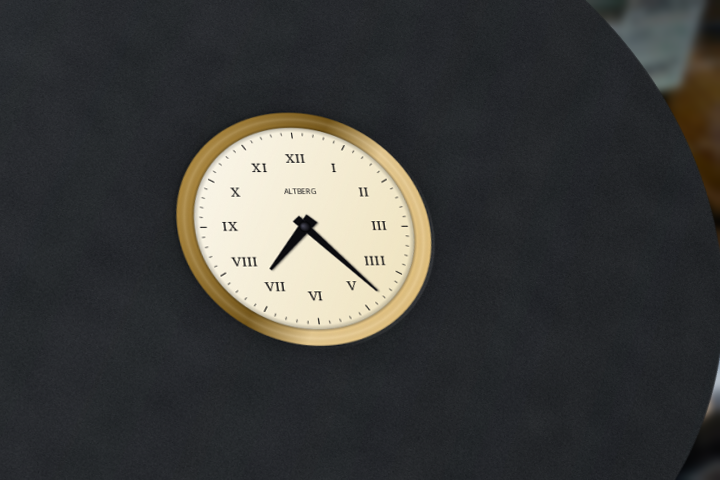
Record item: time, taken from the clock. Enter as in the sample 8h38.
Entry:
7h23
